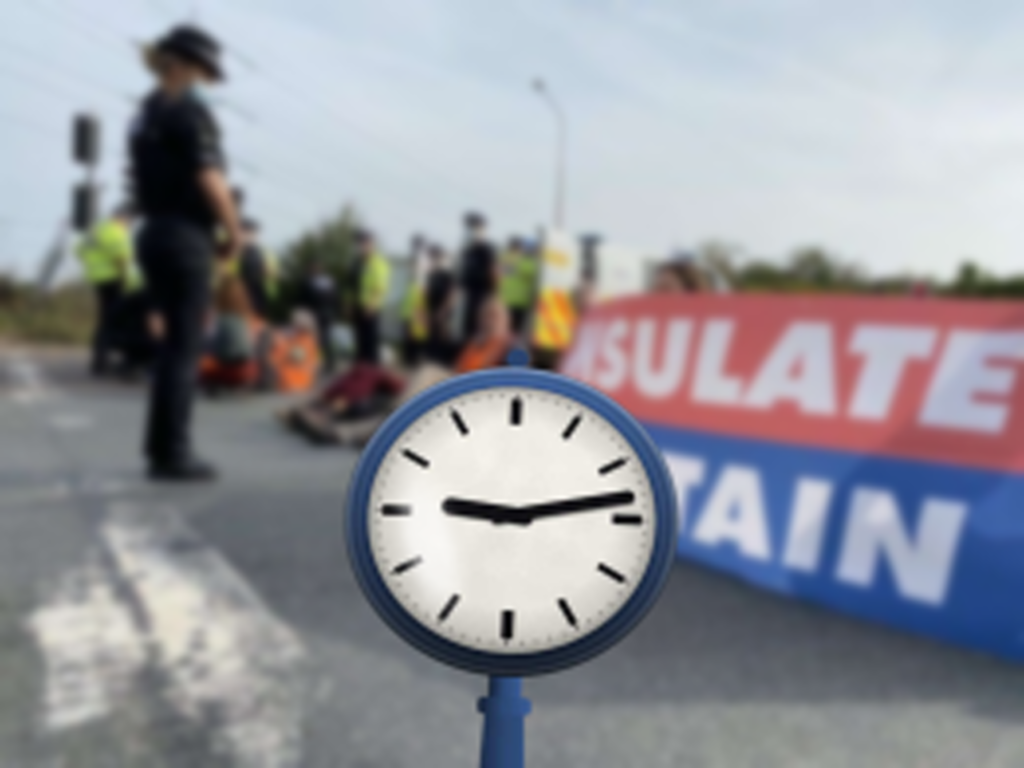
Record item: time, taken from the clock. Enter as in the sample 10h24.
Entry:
9h13
